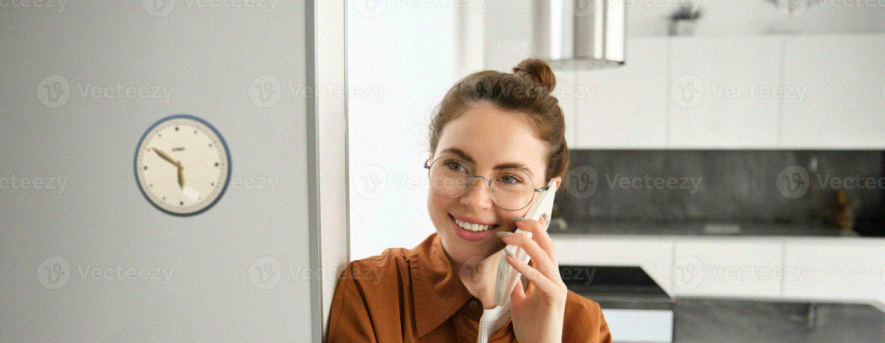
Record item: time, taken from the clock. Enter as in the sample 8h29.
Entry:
5h51
